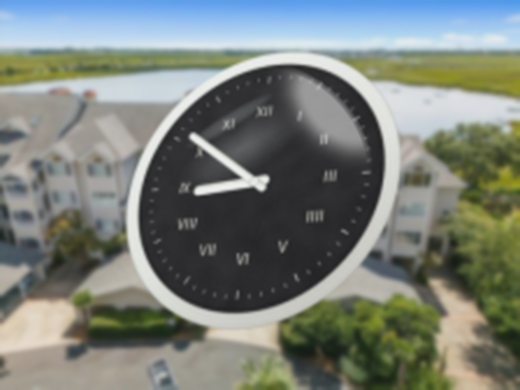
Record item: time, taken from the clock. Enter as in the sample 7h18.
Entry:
8h51
